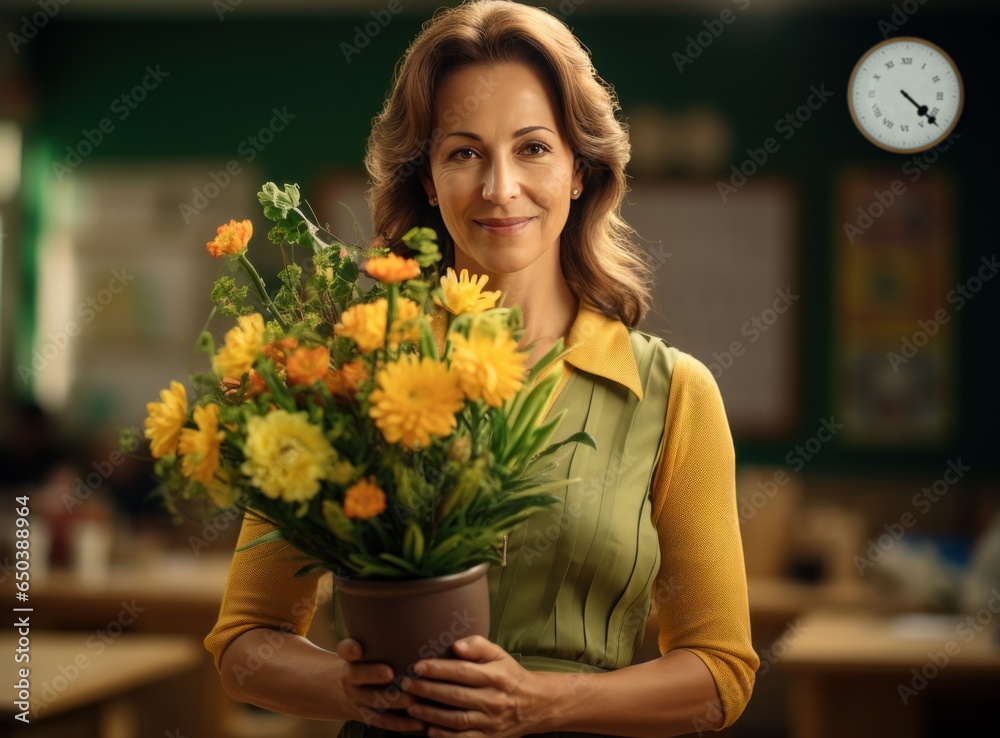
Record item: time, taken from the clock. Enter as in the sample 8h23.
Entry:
4h22
